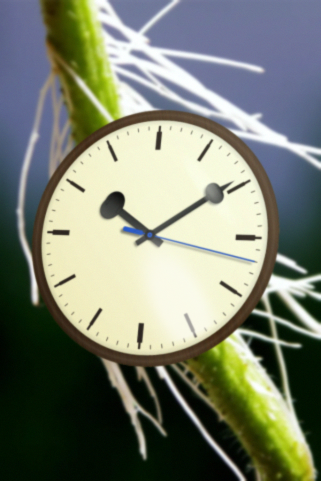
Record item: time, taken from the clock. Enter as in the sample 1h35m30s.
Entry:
10h09m17s
